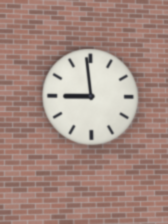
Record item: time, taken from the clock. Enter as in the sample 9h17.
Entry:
8h59
